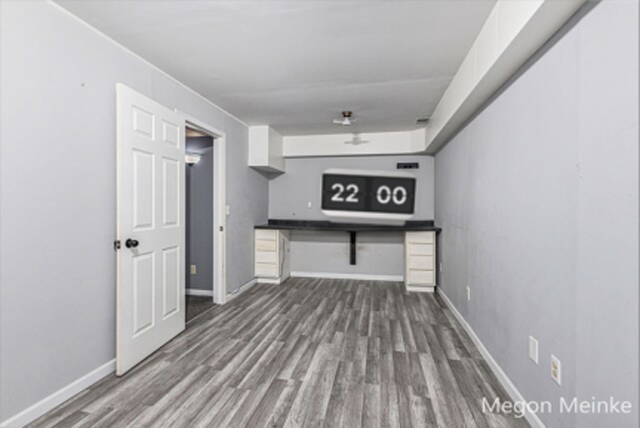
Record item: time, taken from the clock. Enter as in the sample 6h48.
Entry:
22h00
